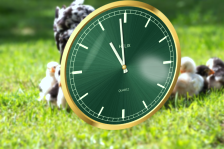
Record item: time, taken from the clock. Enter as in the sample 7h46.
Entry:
10h59
